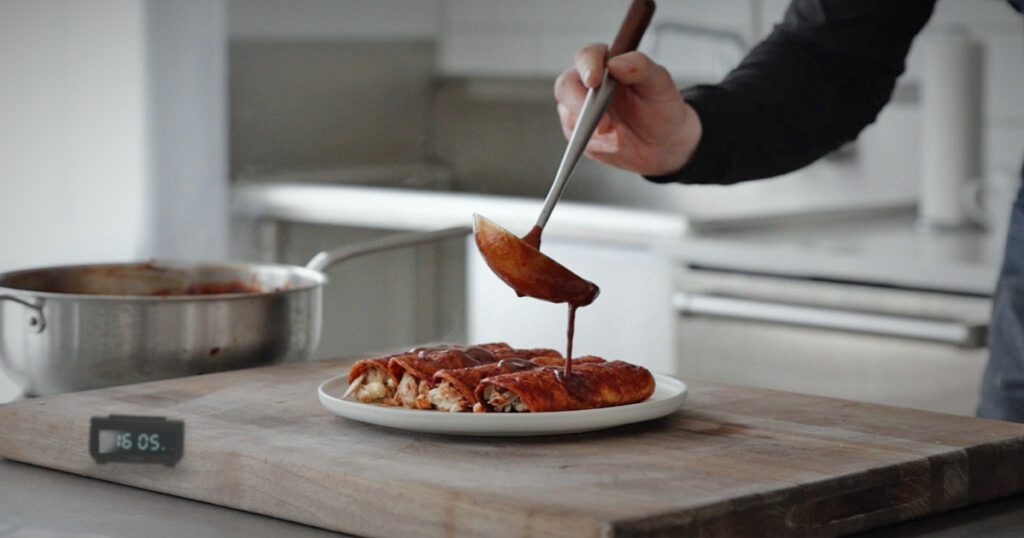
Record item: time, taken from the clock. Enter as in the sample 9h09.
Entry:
16h05
